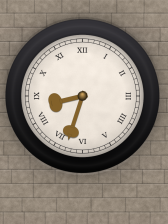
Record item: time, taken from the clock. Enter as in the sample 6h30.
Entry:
8h33
